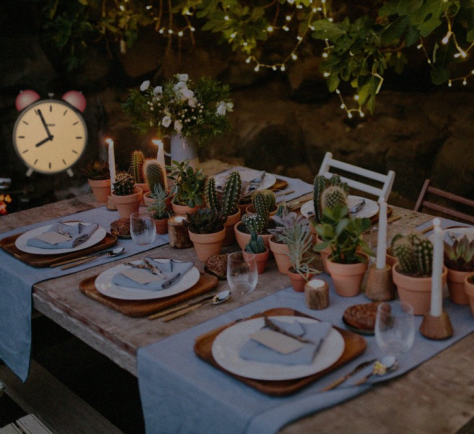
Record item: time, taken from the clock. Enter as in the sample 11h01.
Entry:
7h56
